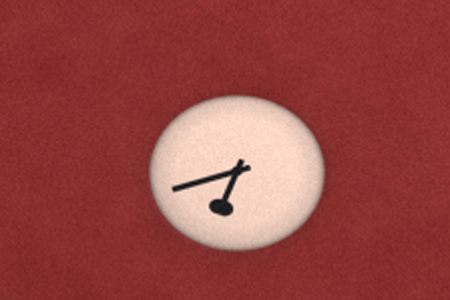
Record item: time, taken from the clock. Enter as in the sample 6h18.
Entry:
6h42
